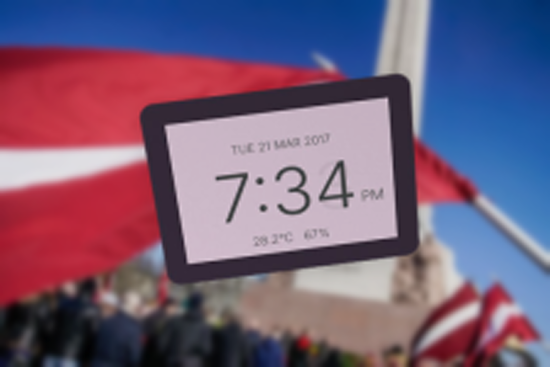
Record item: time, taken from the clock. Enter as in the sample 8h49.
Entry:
7h34
